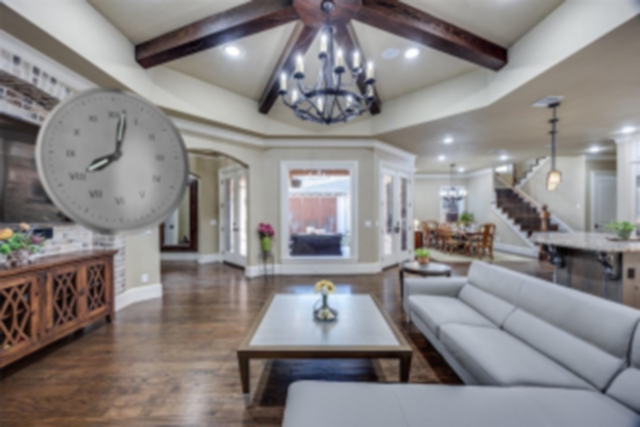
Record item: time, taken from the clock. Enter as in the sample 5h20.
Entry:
8h02
